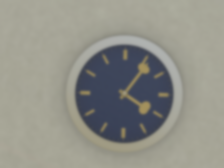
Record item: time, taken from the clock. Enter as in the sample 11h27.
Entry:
4h06
